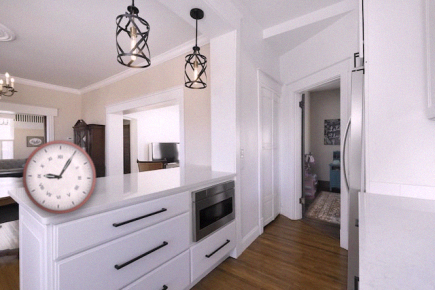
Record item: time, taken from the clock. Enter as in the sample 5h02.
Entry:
9h05
